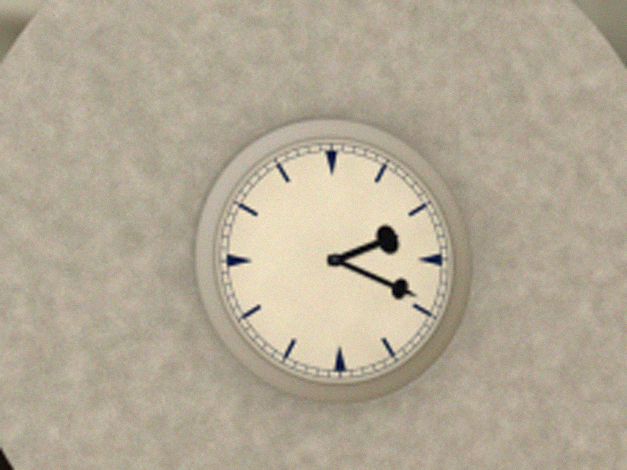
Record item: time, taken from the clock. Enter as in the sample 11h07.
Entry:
2h19
